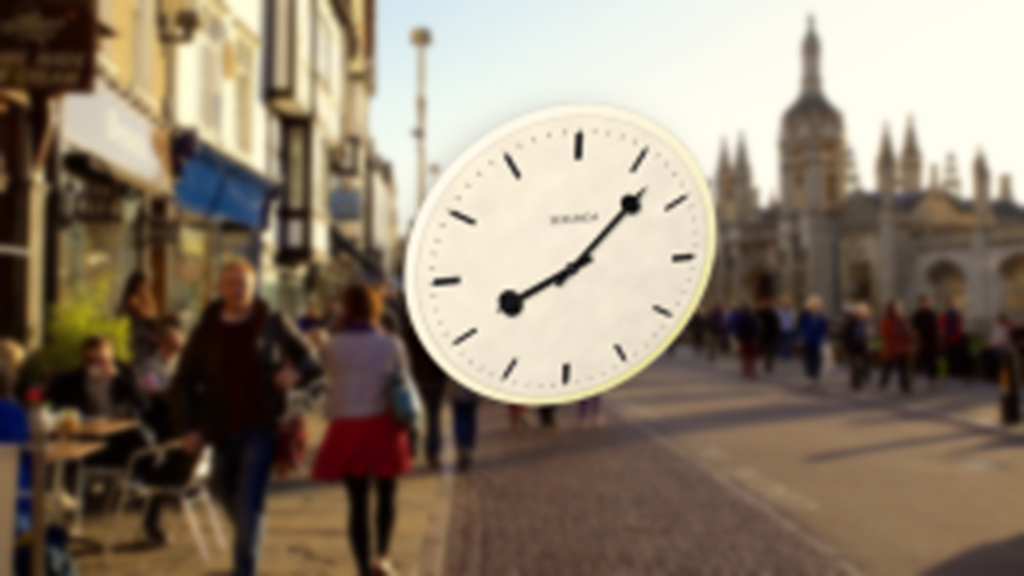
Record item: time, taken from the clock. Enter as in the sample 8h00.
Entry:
8h07
